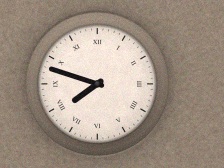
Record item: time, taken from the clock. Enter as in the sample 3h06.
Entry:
7h48
